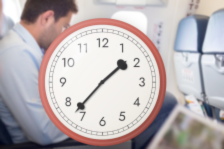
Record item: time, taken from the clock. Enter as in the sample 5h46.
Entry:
1h37
